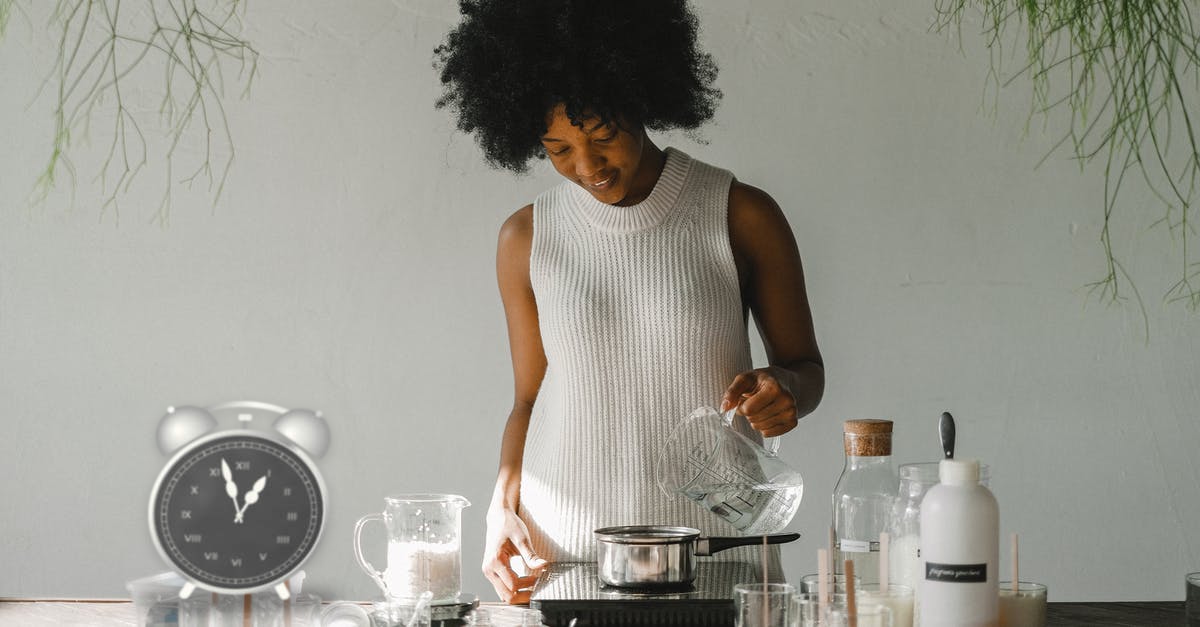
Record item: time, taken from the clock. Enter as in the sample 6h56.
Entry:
12h57
